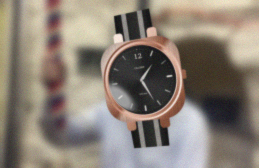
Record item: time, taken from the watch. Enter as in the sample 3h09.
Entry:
1h26
